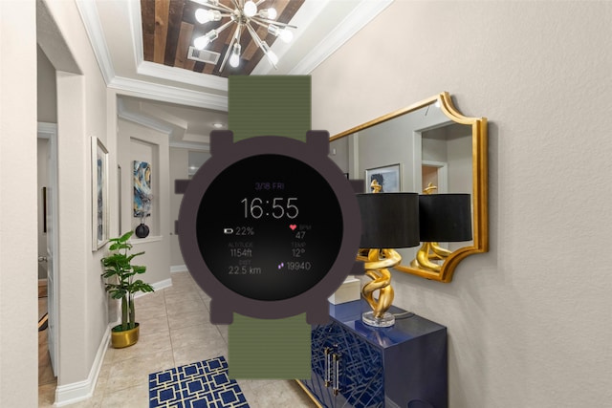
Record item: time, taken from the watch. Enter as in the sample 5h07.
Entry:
16h55
